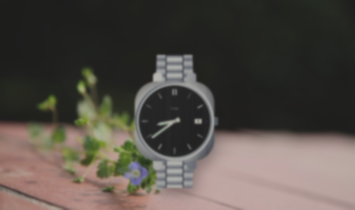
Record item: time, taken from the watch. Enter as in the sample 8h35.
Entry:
8h39
